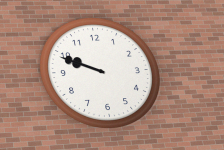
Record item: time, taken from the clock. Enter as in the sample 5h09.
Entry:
9h49
